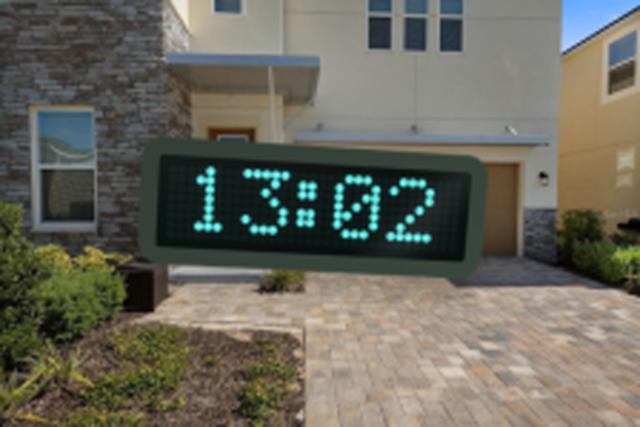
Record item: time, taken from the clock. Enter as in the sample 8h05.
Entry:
13h02
